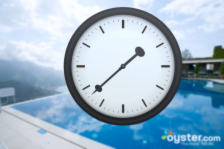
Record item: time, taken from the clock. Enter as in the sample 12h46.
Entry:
1h38
